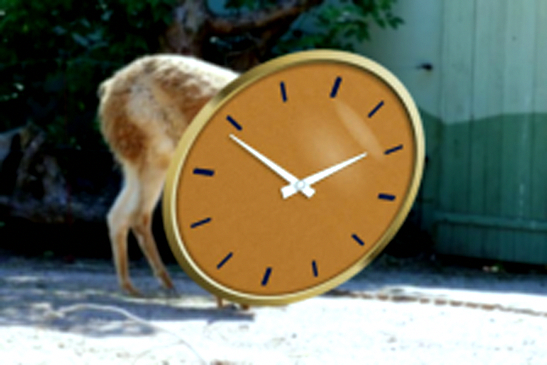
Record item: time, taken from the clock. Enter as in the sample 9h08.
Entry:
1h49
